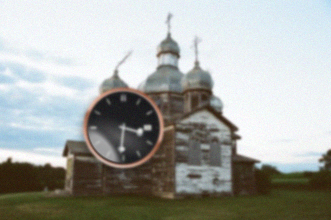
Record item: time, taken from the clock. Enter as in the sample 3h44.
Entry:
3h31
